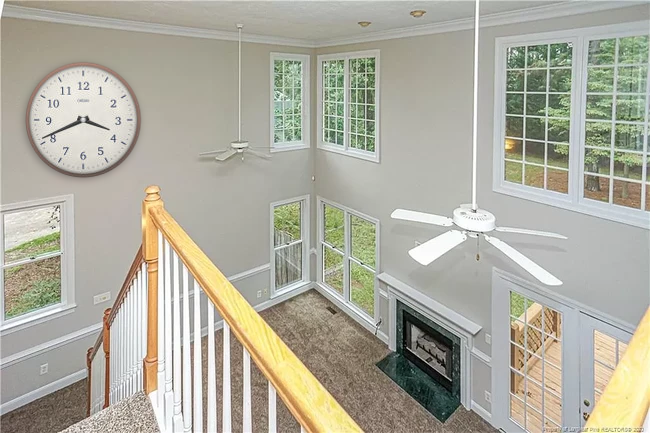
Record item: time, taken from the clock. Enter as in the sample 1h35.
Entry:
3h41
